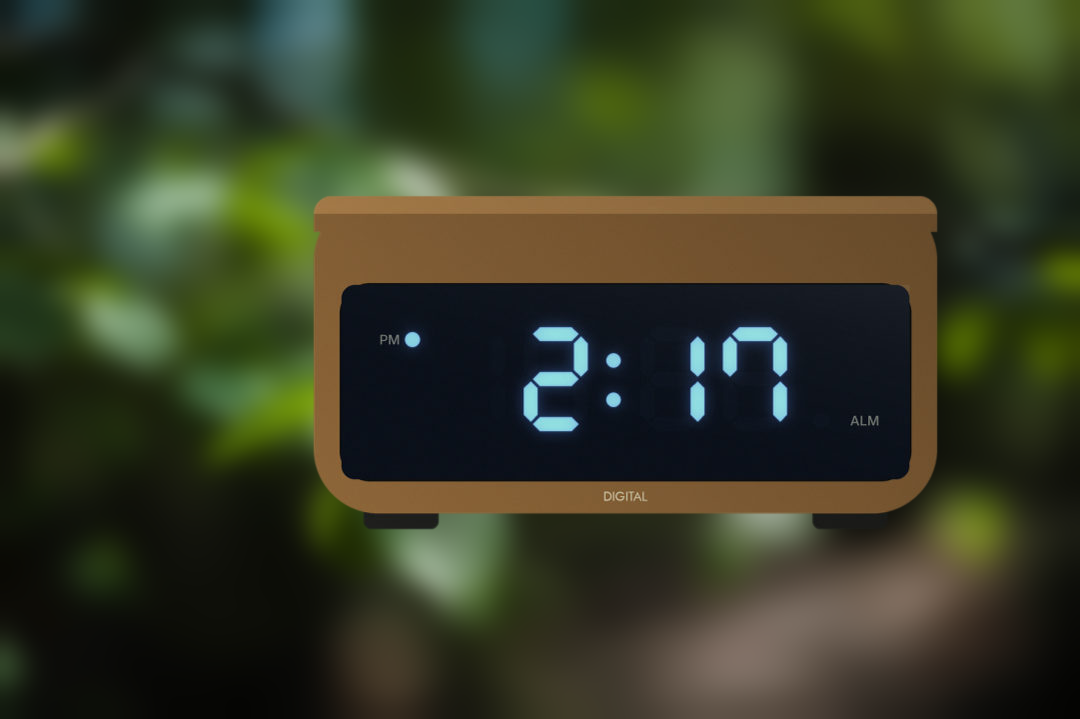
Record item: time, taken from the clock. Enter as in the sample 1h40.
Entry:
2h17
